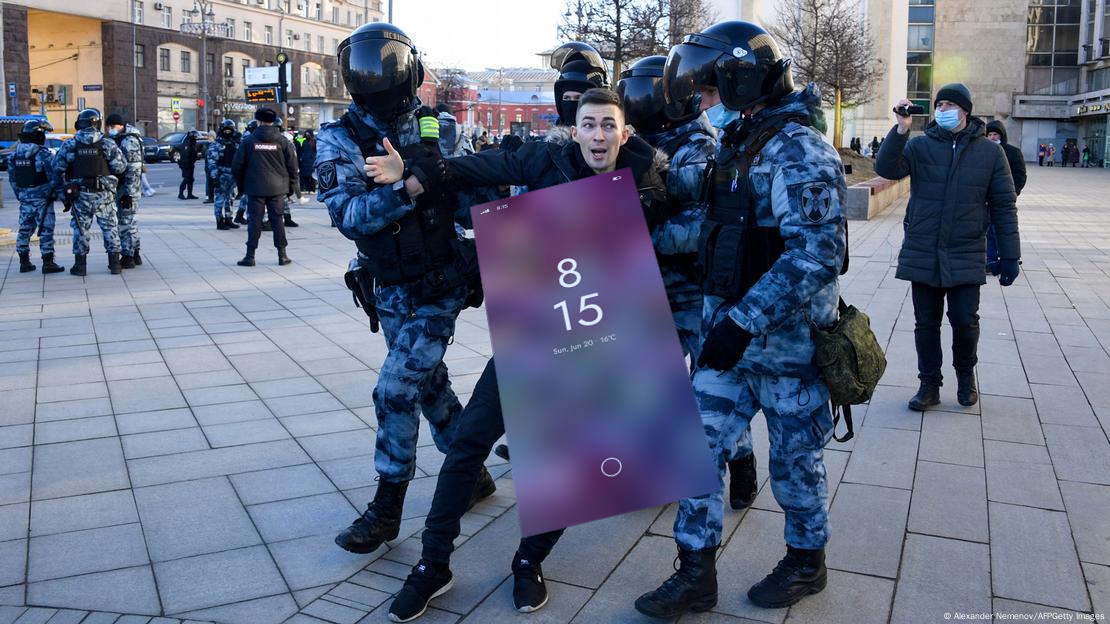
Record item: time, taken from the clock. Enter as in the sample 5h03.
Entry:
8h15
